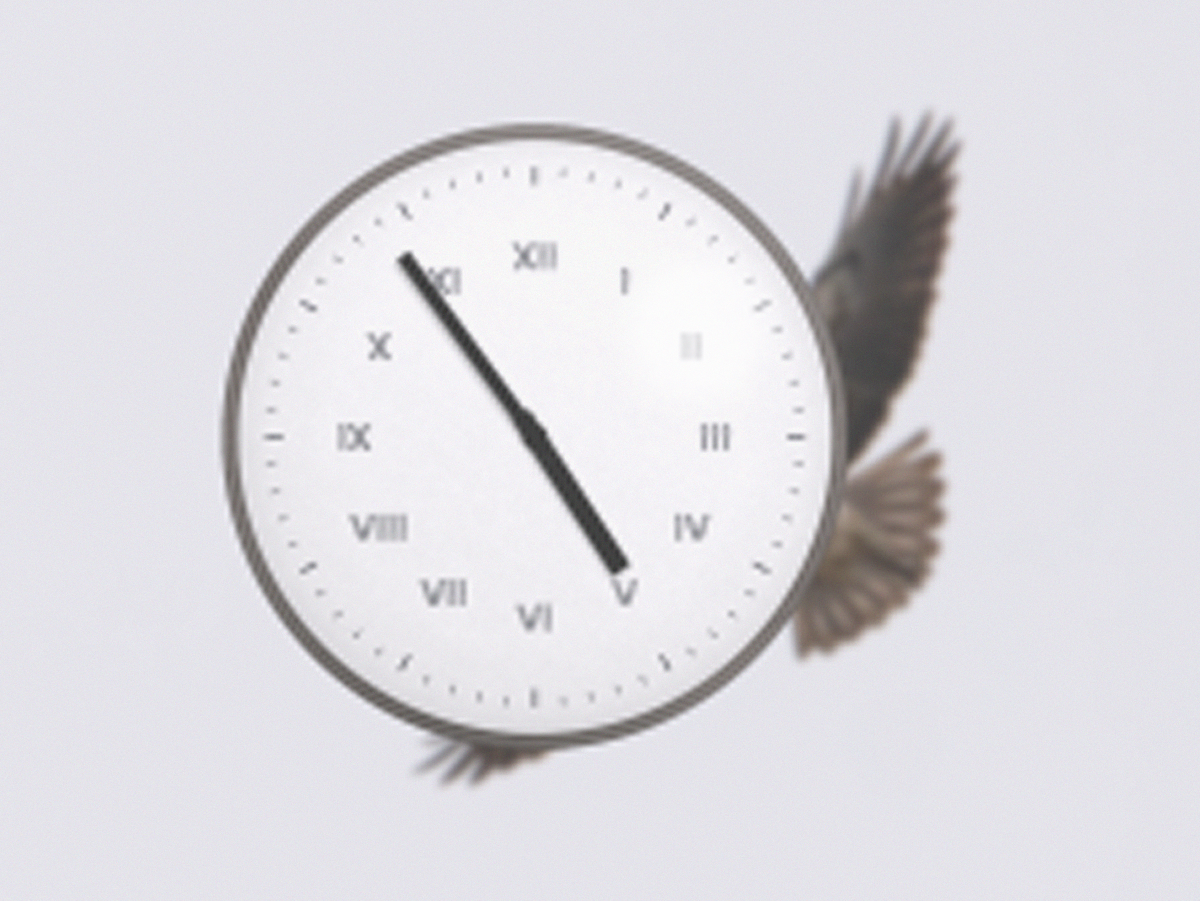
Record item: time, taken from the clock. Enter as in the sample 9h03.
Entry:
4h54
